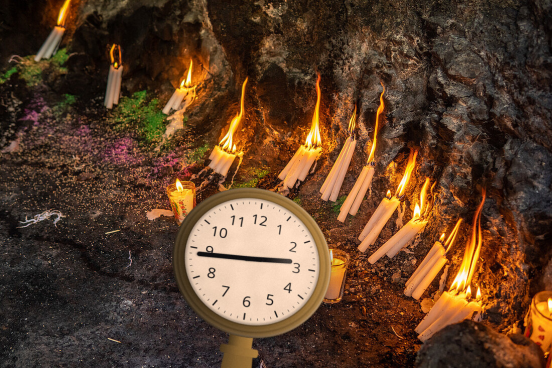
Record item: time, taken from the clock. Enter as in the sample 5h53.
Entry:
2h44
